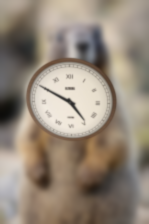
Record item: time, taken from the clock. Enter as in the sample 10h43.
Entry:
4h50
